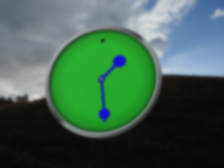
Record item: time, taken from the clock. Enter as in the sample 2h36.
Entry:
1h29
